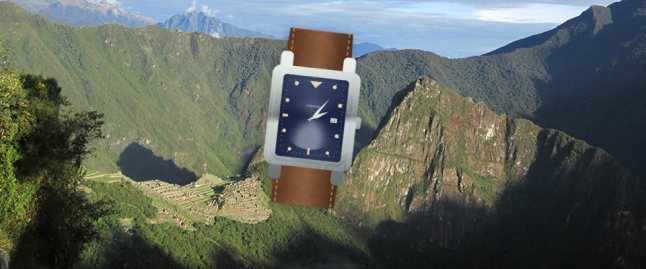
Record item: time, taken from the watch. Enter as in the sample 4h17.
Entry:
2h06
